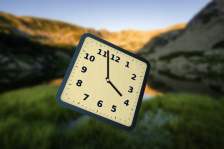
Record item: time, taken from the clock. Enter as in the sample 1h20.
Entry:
3h57
